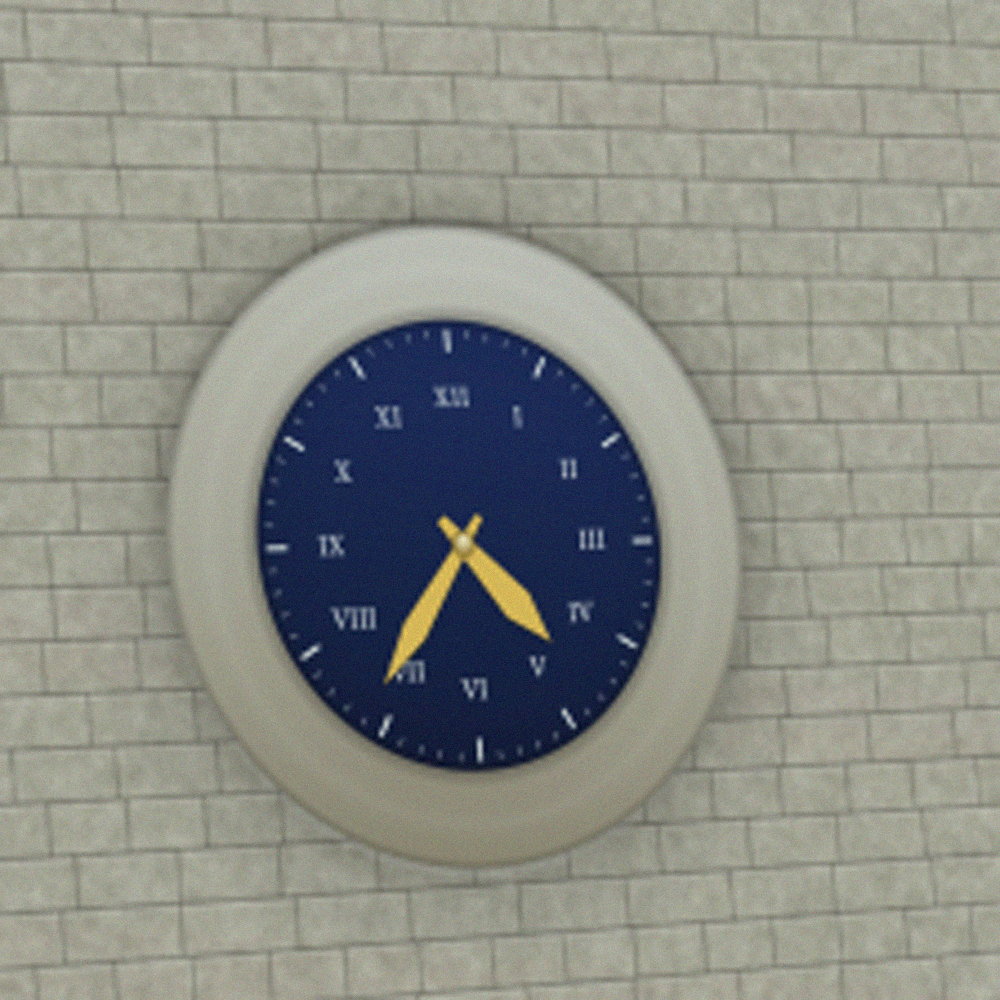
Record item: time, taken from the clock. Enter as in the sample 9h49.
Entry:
4h36
